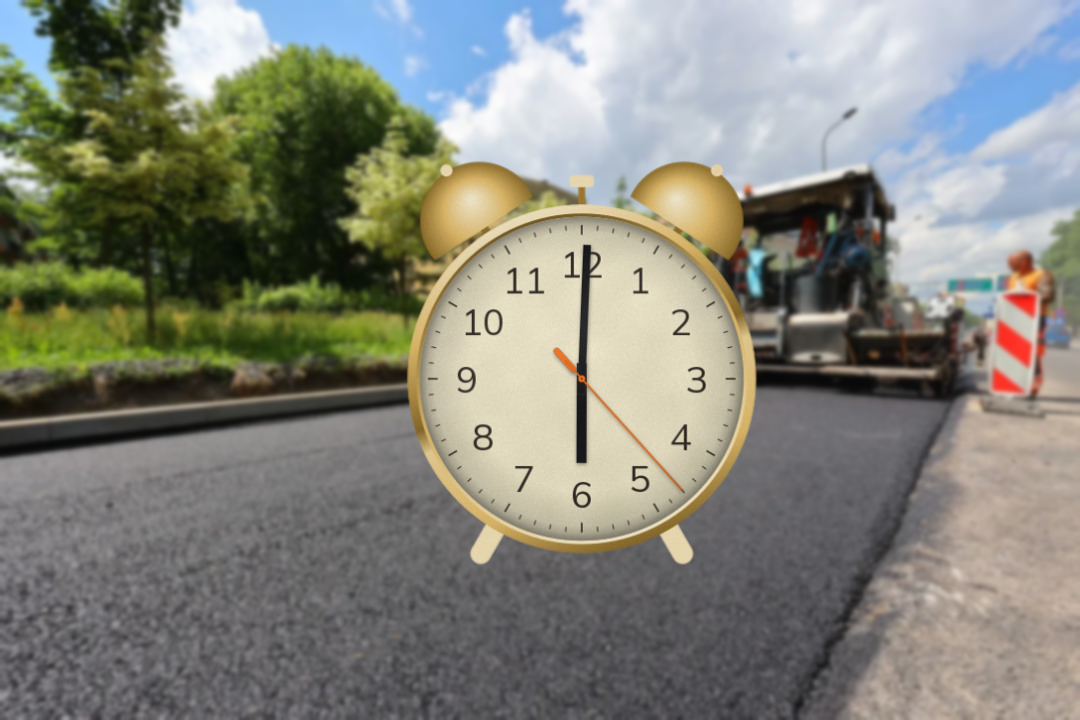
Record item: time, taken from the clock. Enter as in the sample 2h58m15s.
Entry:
6h00m23s
